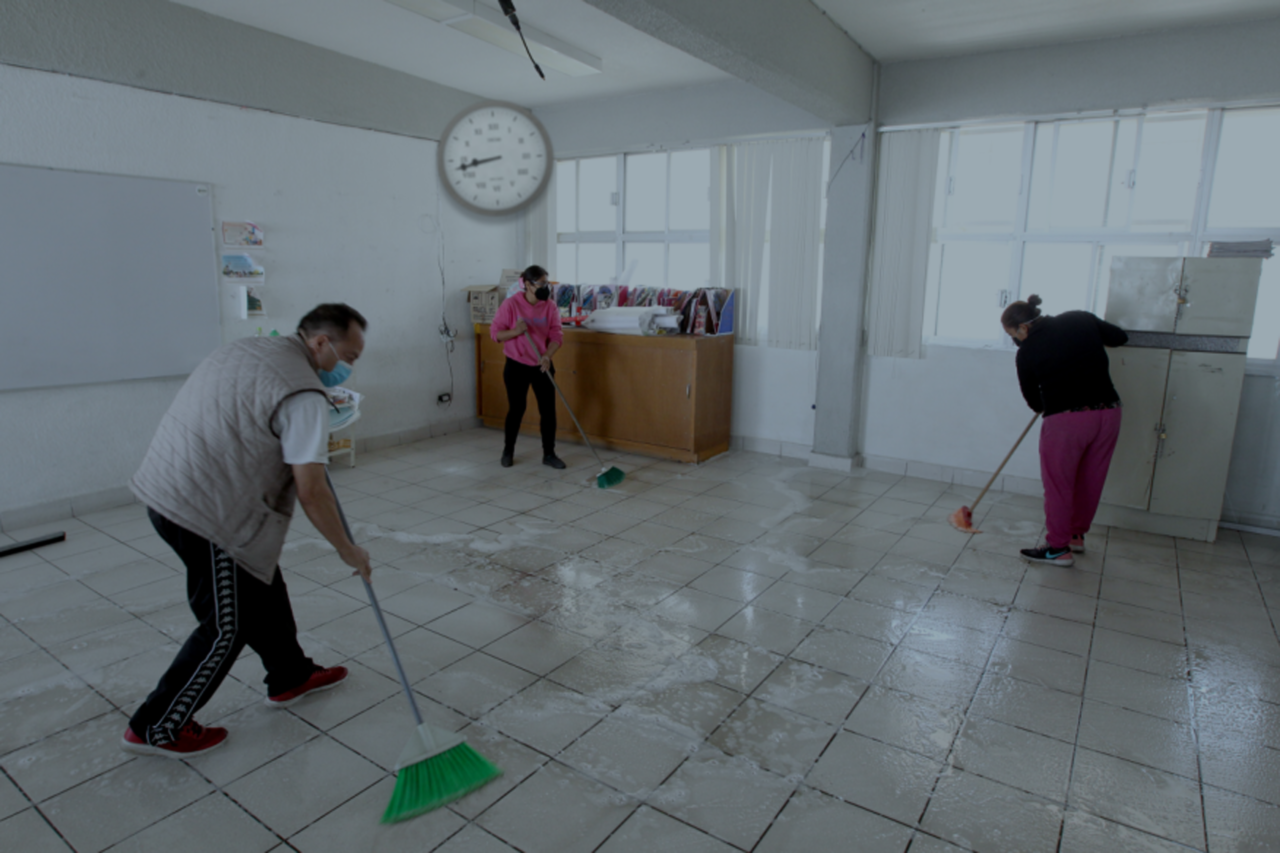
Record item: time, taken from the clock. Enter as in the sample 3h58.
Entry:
8h43
